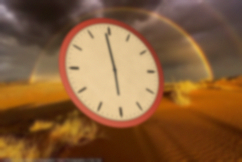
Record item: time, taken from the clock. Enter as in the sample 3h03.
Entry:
5h59
